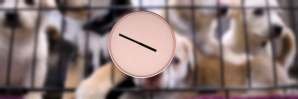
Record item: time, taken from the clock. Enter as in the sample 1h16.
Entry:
3h49
